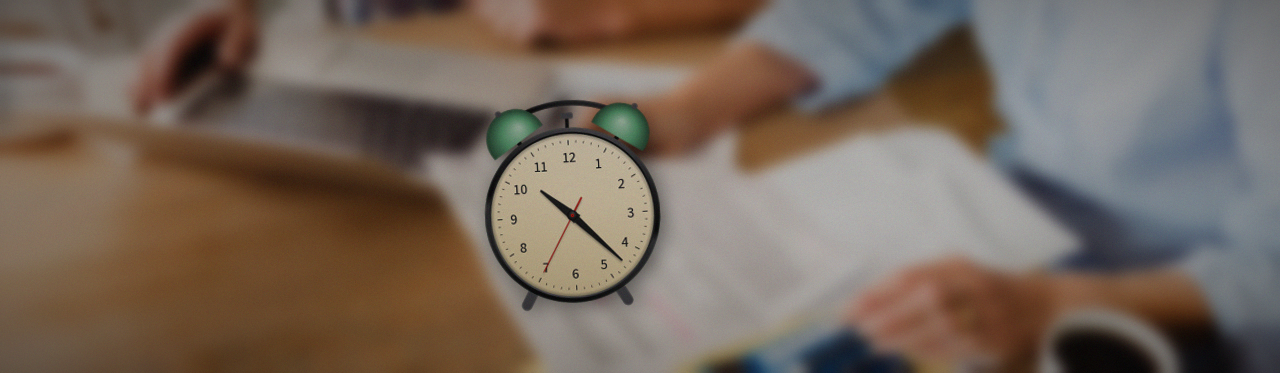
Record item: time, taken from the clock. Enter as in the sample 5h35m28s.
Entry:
10h22m35s
